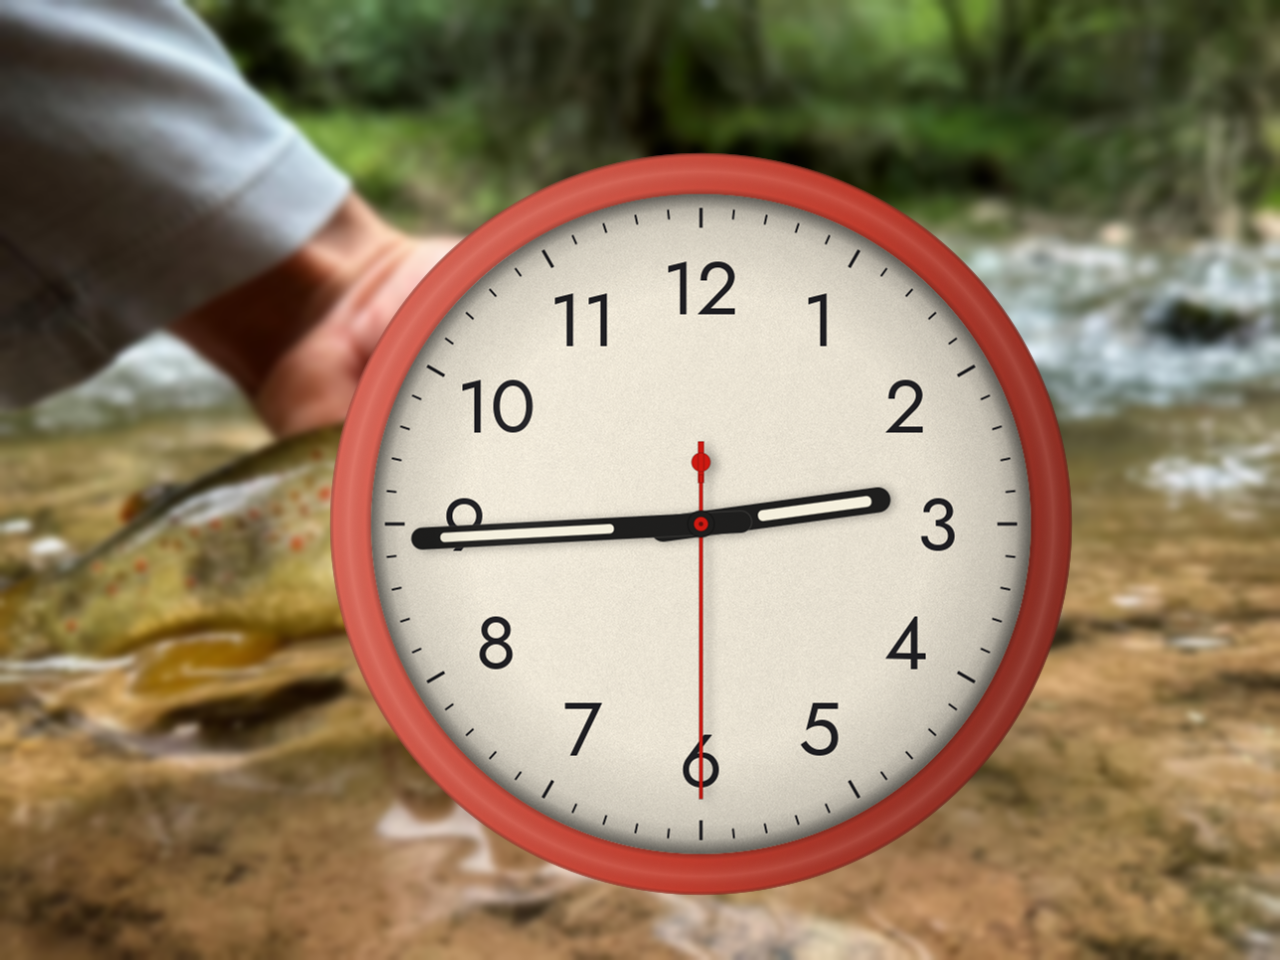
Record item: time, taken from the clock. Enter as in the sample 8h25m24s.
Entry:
2h44m30s
